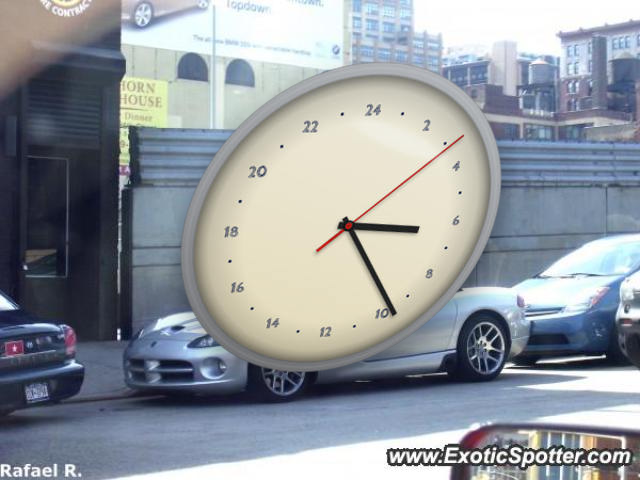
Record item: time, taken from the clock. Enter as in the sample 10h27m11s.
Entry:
6h24m08s
